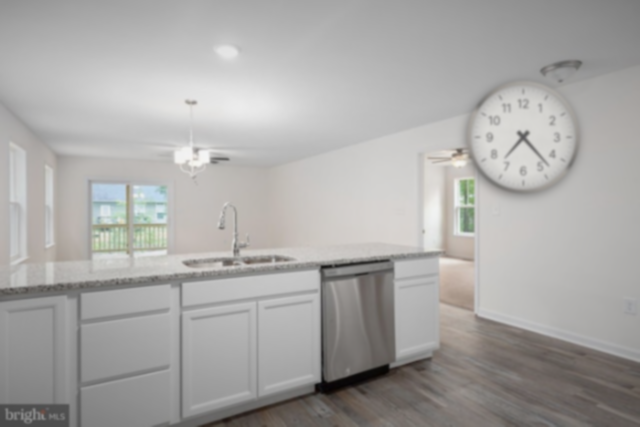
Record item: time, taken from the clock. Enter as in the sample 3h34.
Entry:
7h23
